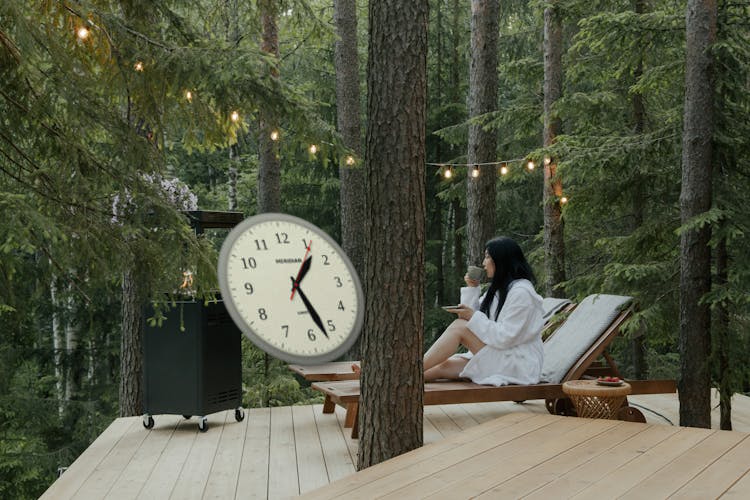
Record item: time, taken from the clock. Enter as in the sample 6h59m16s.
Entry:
1h27m06s
